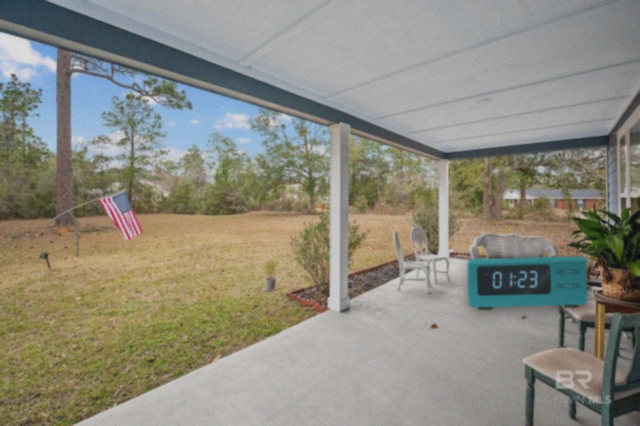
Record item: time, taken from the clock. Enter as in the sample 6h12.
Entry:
1h23
